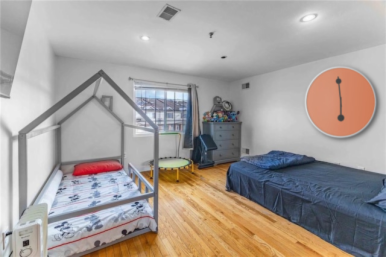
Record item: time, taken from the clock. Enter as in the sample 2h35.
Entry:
5h59
